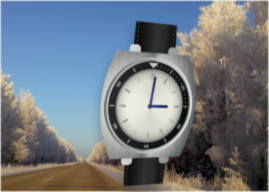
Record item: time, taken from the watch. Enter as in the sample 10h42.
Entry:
3h01
